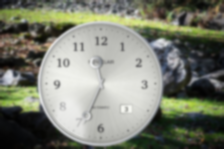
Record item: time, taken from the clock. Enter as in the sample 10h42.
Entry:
11h34
